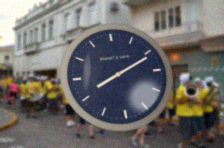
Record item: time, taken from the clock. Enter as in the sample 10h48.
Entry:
8h11
